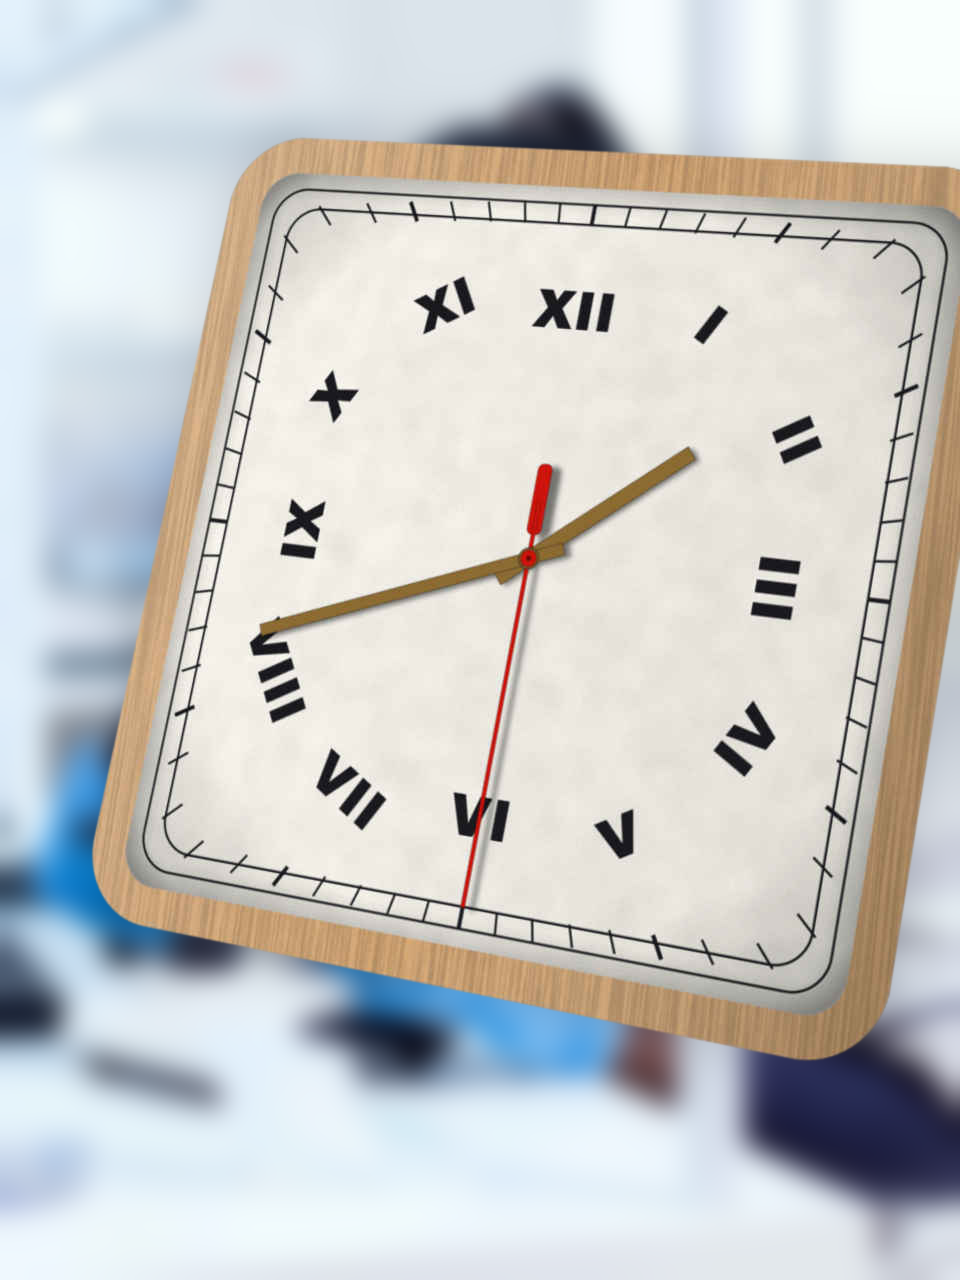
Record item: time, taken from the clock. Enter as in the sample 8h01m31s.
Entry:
1h41m30s
